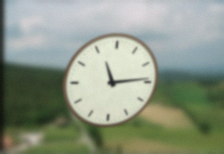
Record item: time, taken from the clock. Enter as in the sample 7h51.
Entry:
11h14
